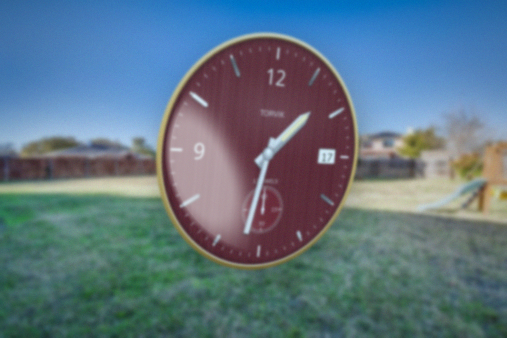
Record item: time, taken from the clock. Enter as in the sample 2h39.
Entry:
1h32
